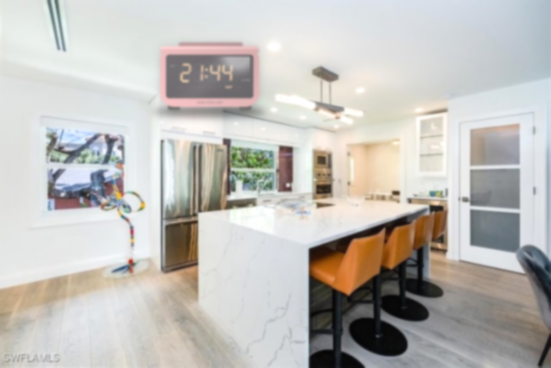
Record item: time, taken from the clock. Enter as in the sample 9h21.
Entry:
21h44
